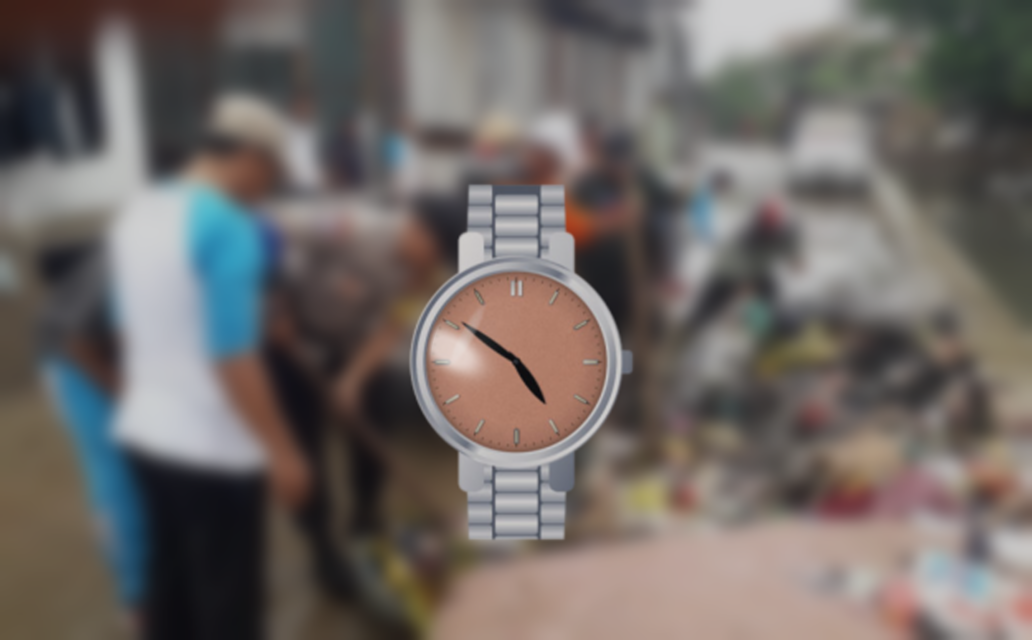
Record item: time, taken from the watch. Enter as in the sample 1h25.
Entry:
4h51
